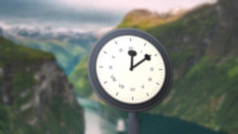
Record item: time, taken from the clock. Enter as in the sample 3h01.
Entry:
12h09
